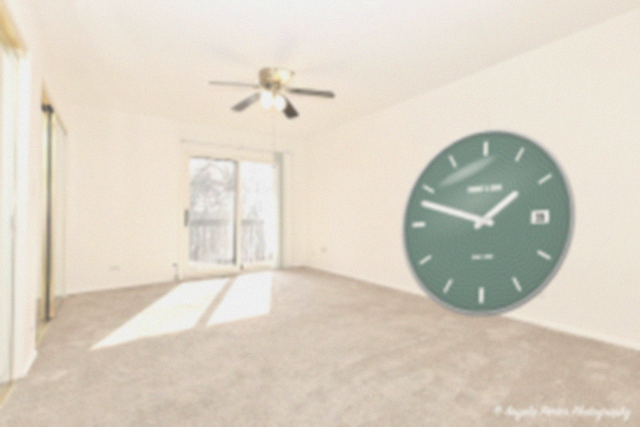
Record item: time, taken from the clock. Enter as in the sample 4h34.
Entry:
1h48
